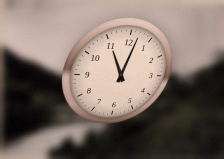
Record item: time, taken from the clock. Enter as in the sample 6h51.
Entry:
11h02
